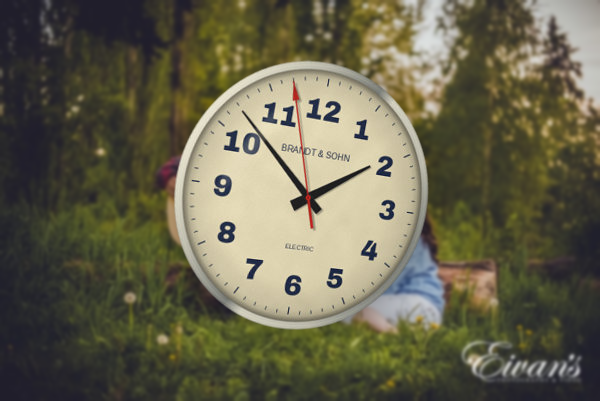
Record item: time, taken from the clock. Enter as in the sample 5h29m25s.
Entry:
1h51m57s
